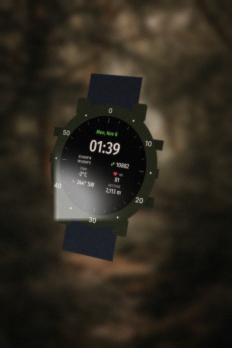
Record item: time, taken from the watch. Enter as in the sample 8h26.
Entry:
1h39
